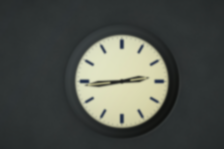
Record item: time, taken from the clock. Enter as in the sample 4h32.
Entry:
2h44
